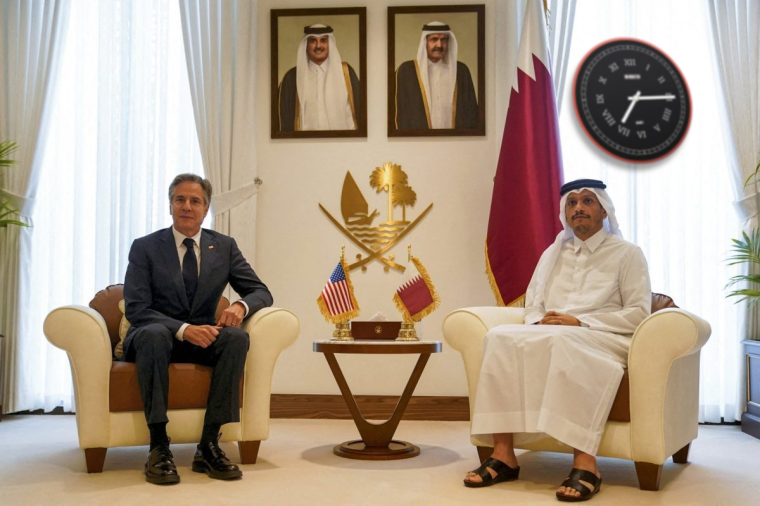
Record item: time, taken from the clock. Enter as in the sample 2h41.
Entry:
7h15
